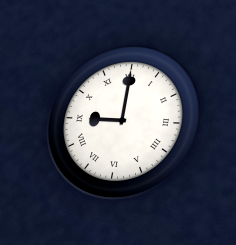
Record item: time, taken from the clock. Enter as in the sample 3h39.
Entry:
9h00
